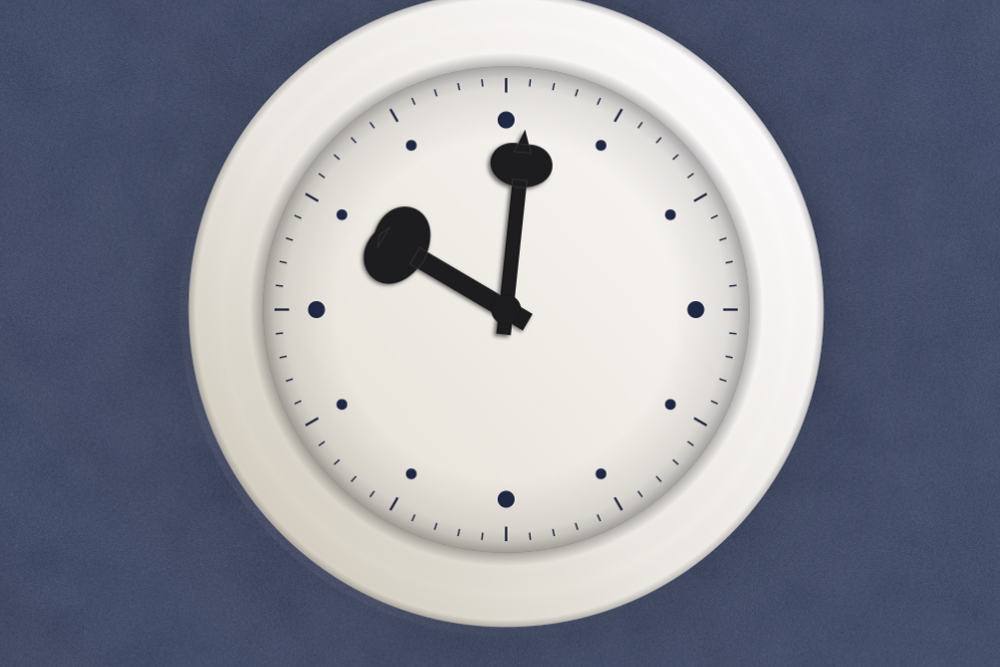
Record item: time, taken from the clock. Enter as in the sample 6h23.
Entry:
10h01
